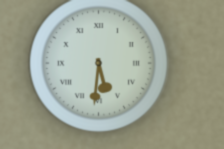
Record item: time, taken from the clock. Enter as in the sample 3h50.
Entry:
5h31
